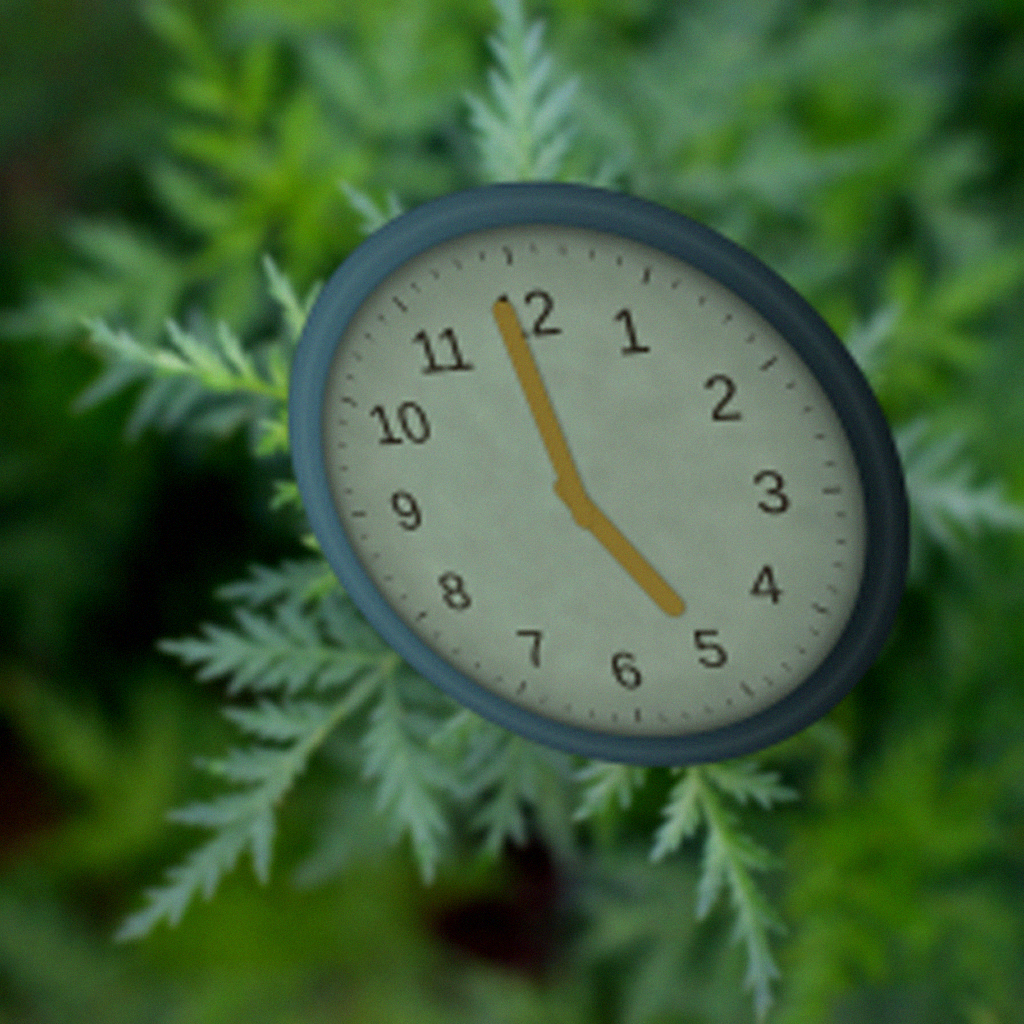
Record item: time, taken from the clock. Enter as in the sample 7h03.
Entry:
4h59
